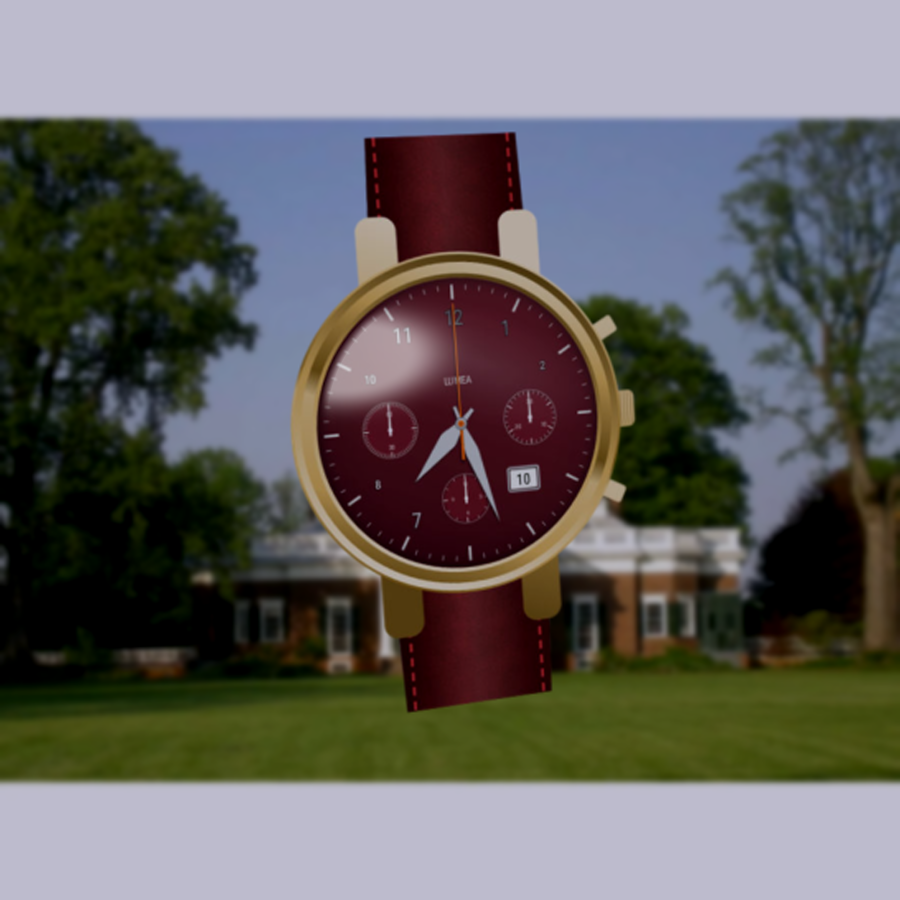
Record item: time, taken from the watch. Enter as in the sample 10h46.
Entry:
7h27
